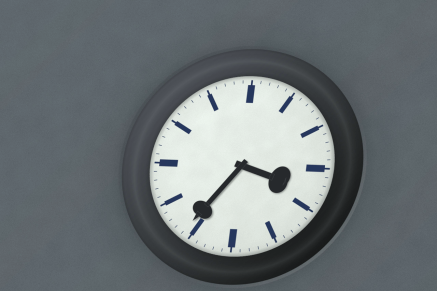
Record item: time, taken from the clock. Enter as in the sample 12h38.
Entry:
3h36
